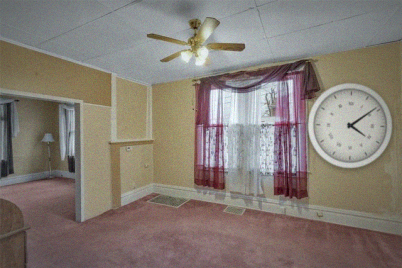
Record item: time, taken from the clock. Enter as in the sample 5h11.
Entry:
4h09
